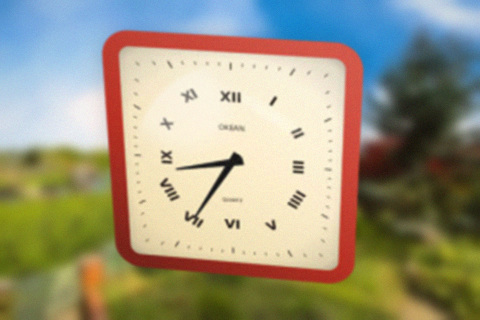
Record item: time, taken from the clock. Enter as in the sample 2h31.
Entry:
8h35
